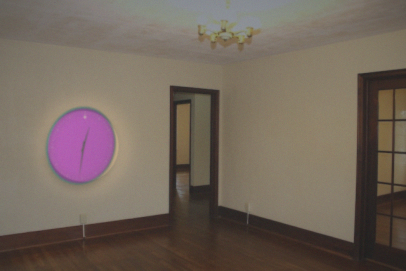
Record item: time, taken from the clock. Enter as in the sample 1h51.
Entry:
12h31
